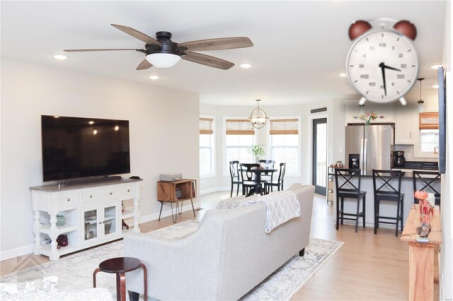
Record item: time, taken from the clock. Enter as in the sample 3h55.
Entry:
3h29
